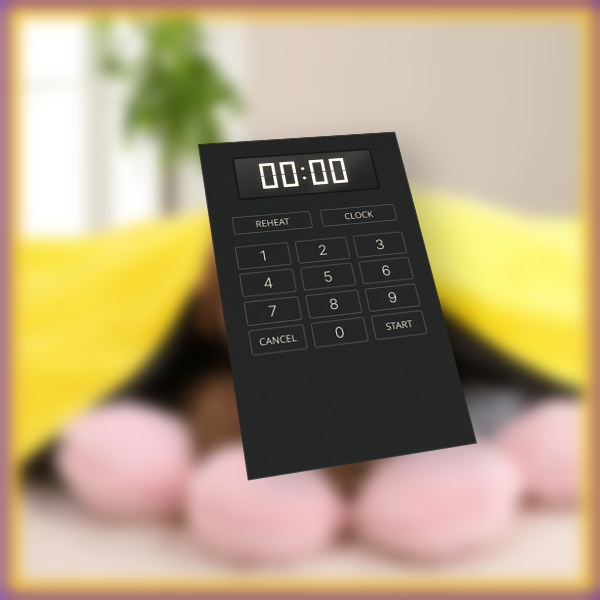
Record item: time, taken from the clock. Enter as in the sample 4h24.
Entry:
0h00
